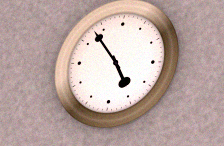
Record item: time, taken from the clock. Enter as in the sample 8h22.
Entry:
4h53
